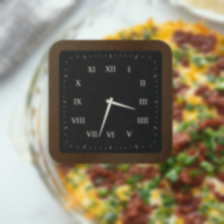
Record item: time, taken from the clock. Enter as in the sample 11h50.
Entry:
3h33
